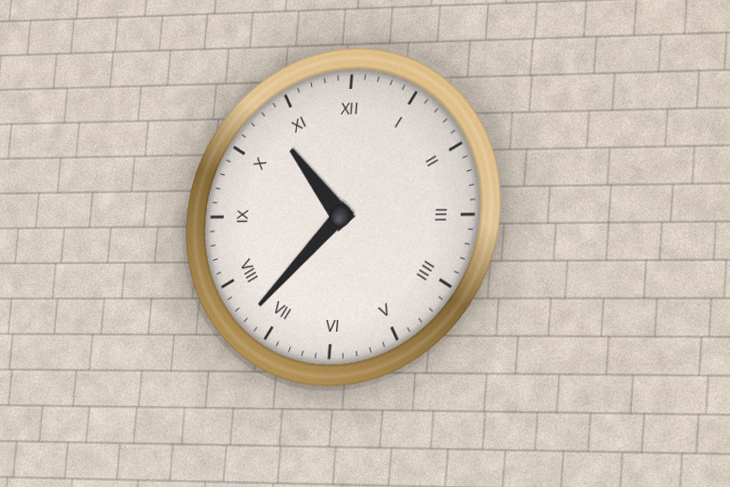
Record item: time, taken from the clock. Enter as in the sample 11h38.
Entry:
10h37
